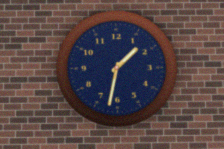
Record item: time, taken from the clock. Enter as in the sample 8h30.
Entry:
1h32
